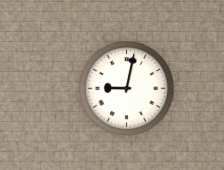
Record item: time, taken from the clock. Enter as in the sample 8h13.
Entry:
9h02
